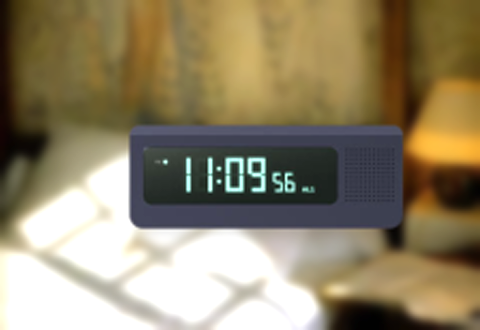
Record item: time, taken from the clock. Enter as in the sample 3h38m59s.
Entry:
11h09m56s
